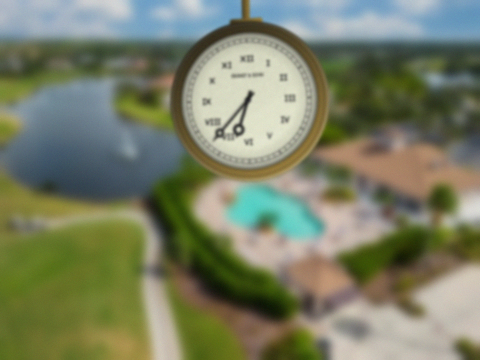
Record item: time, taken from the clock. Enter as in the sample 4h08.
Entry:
6h37
